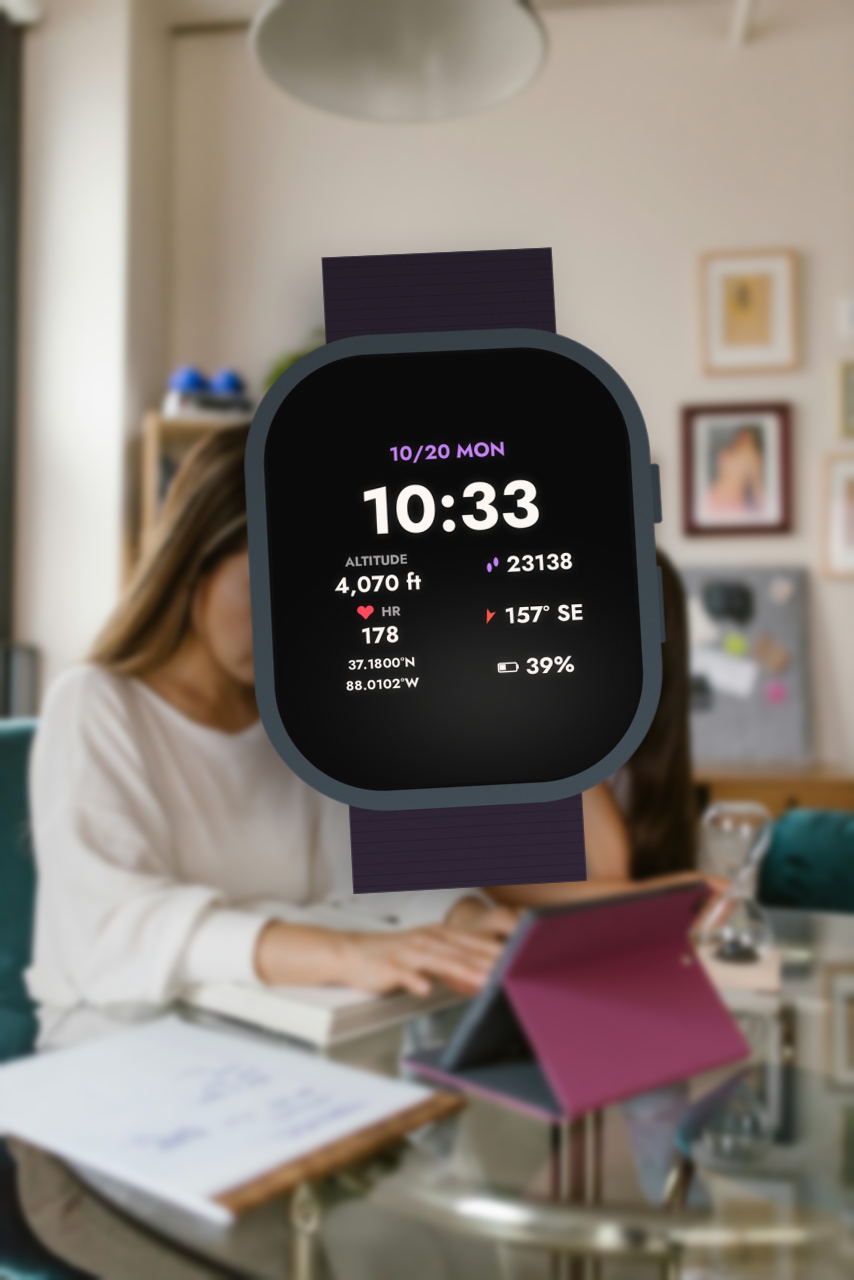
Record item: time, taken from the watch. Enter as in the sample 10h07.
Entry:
10h33
